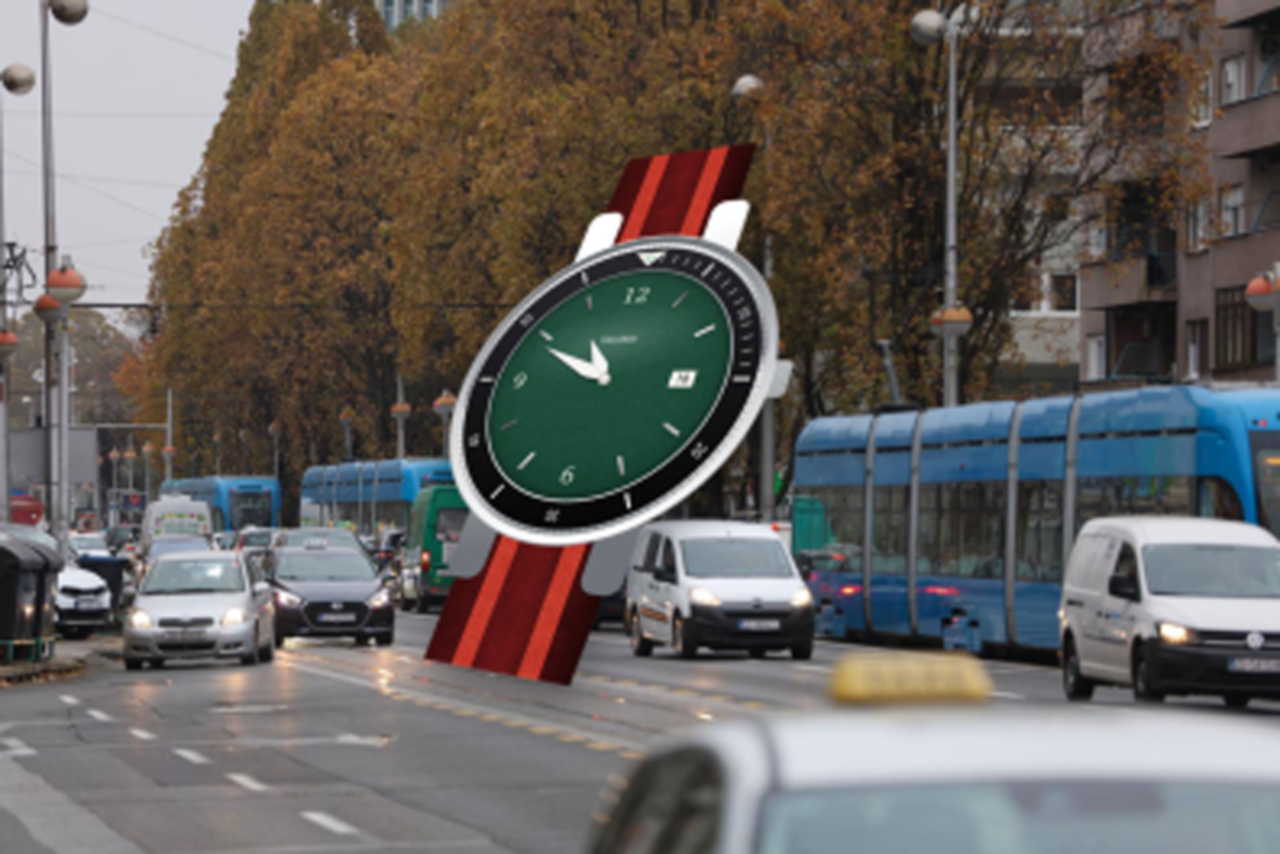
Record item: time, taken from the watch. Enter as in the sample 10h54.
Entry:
10h49
